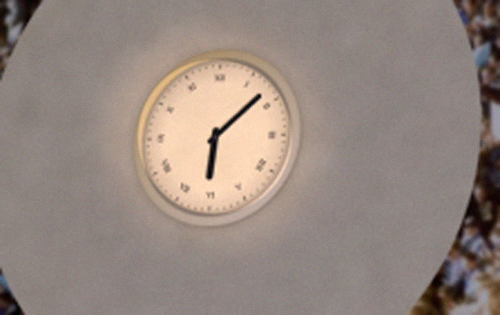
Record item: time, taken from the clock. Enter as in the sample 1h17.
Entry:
6h08
